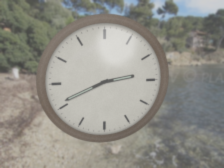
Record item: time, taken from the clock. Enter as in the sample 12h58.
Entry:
2h41
